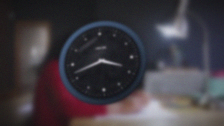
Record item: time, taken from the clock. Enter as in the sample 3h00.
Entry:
3h42
